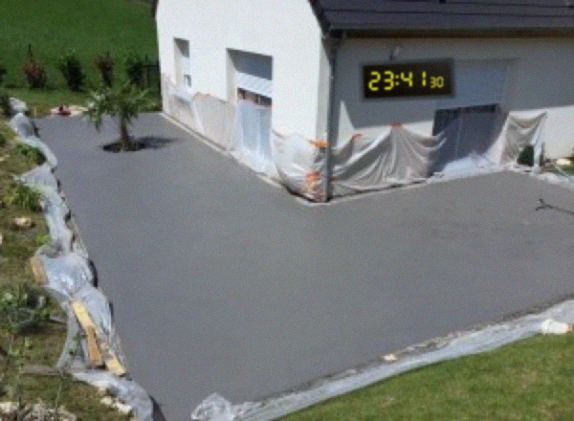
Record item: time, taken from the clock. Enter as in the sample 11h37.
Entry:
23h41
